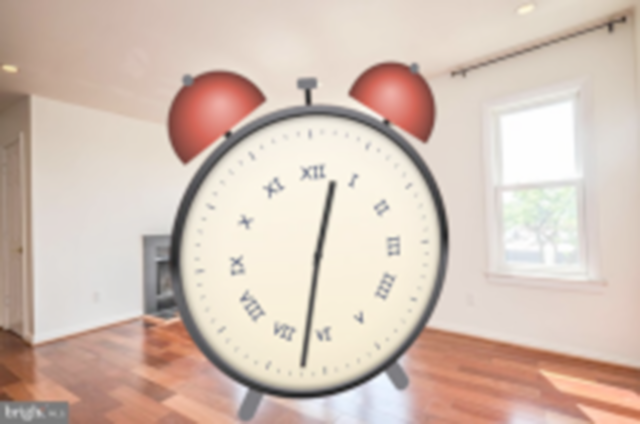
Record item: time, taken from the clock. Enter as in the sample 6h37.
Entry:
12h32
